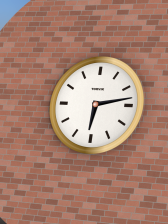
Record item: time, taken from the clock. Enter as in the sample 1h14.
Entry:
6h13
